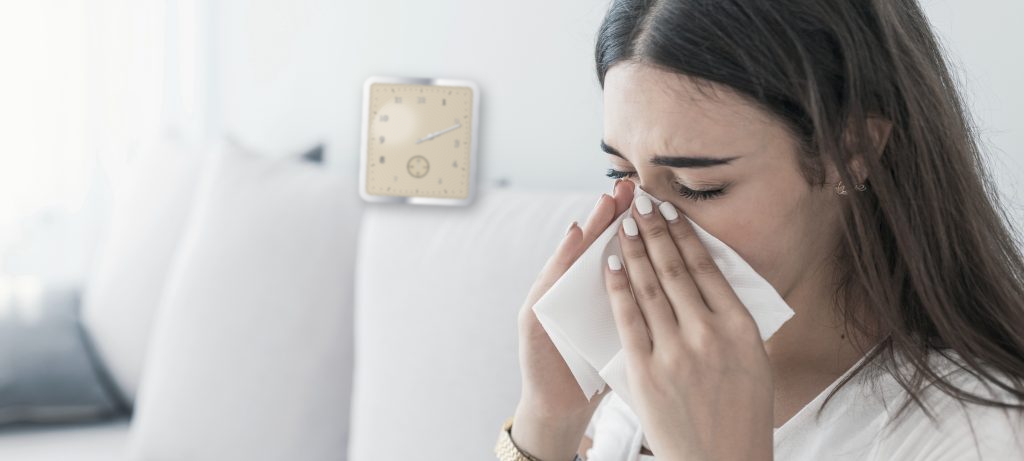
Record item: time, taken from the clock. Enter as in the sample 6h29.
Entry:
2h11
